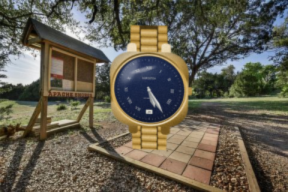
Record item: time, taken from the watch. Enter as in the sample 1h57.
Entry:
5h25
